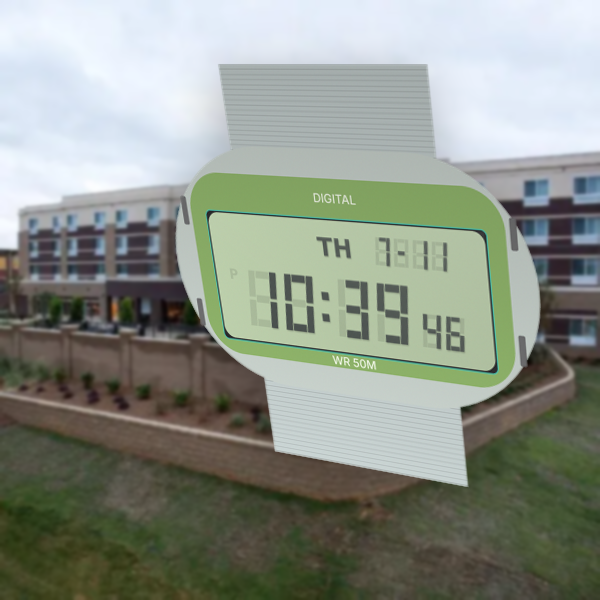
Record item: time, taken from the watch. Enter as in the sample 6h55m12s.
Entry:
10h39m46s
